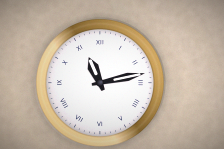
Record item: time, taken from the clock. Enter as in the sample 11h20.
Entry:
11h13
